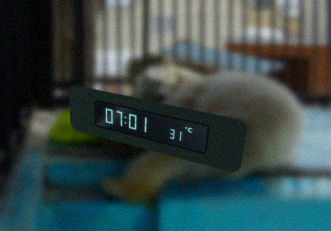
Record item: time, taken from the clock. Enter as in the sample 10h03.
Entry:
7h01
